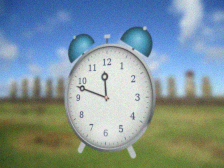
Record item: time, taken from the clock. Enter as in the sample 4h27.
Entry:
11h48
